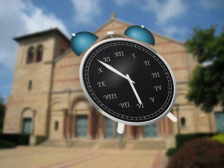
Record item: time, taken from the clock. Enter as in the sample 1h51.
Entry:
5h53
